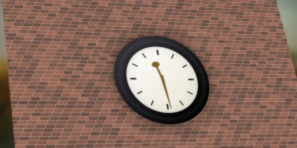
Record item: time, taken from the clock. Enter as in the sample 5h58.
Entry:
11h29
